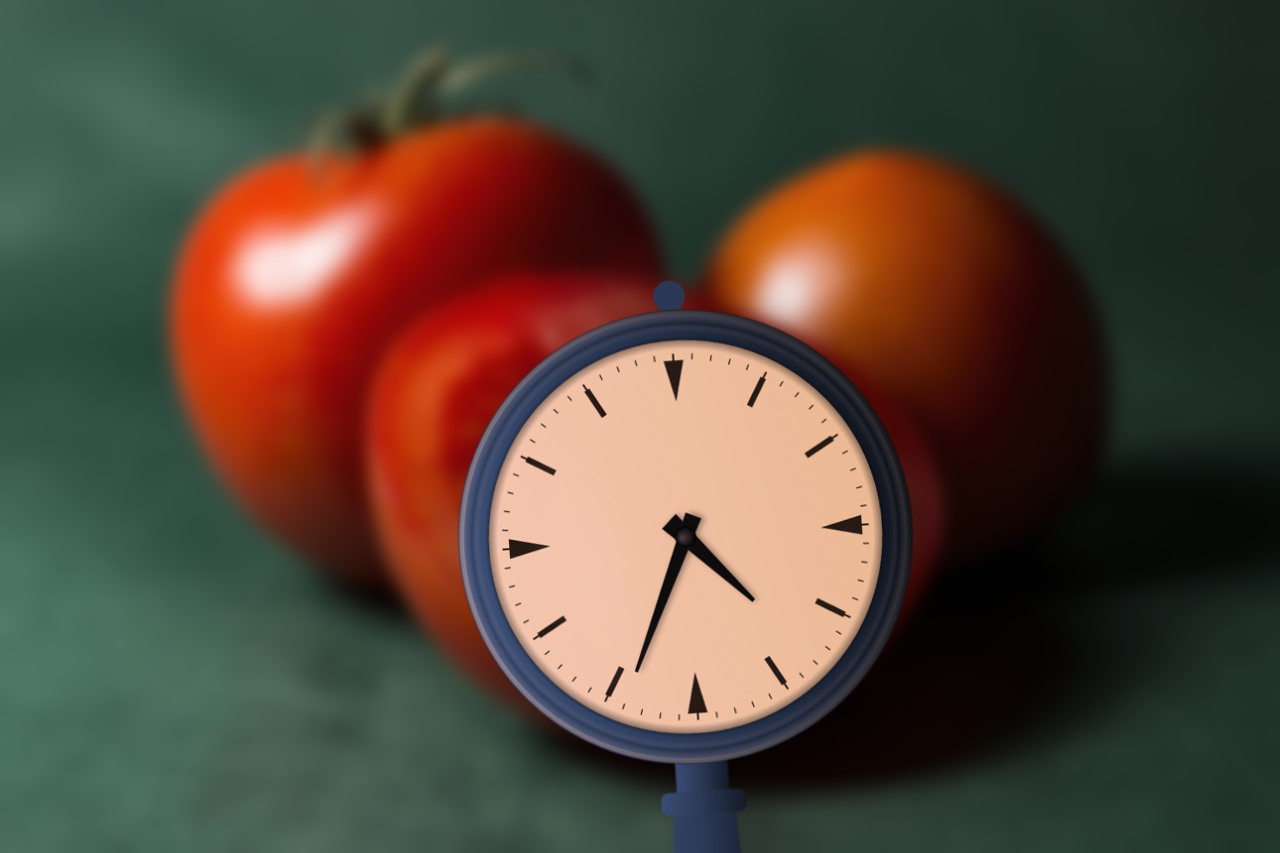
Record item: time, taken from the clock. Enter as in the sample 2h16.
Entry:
4h34
